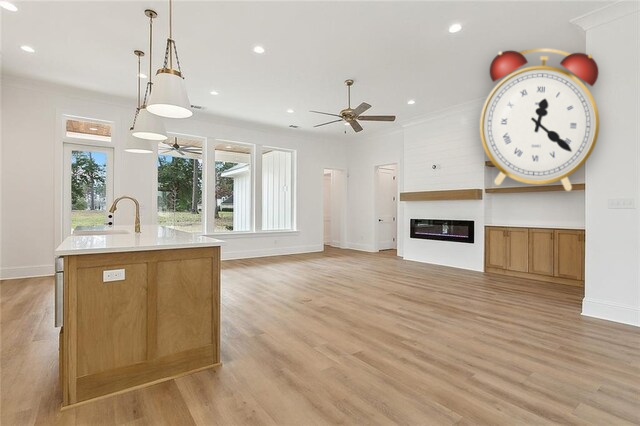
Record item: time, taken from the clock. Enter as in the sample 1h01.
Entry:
12h21
